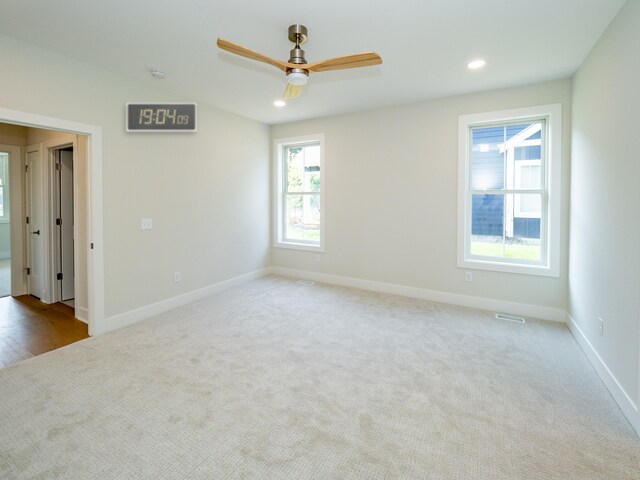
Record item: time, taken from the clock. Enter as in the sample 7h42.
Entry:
19h04
